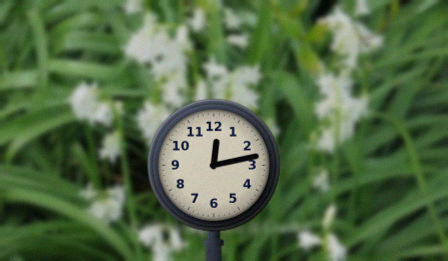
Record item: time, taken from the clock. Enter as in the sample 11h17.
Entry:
12h13
